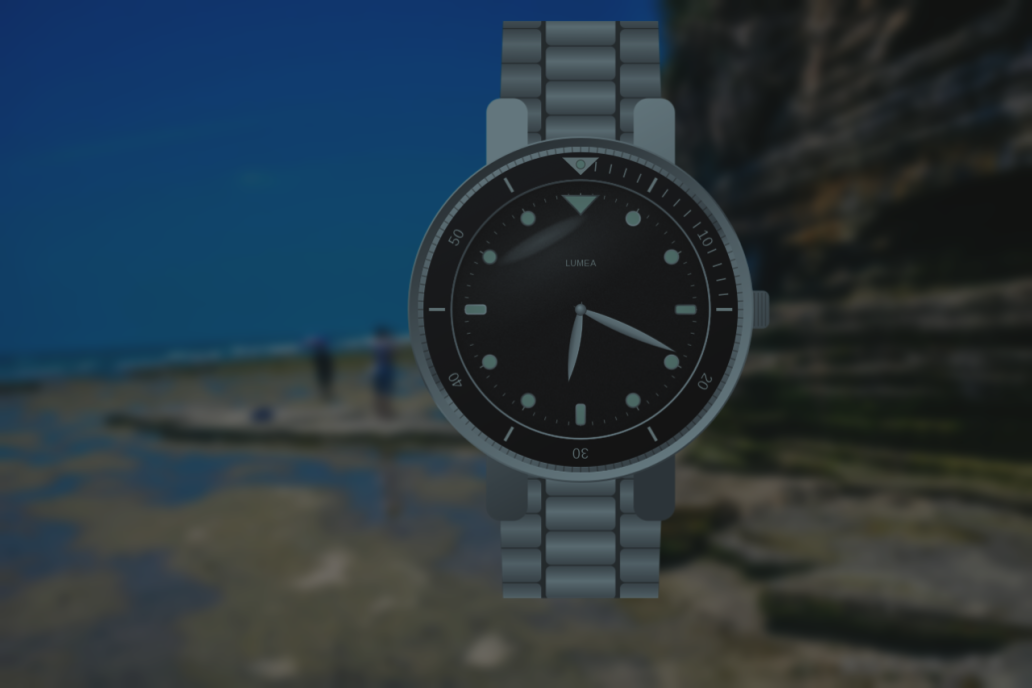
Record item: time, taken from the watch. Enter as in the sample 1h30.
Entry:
6h19
